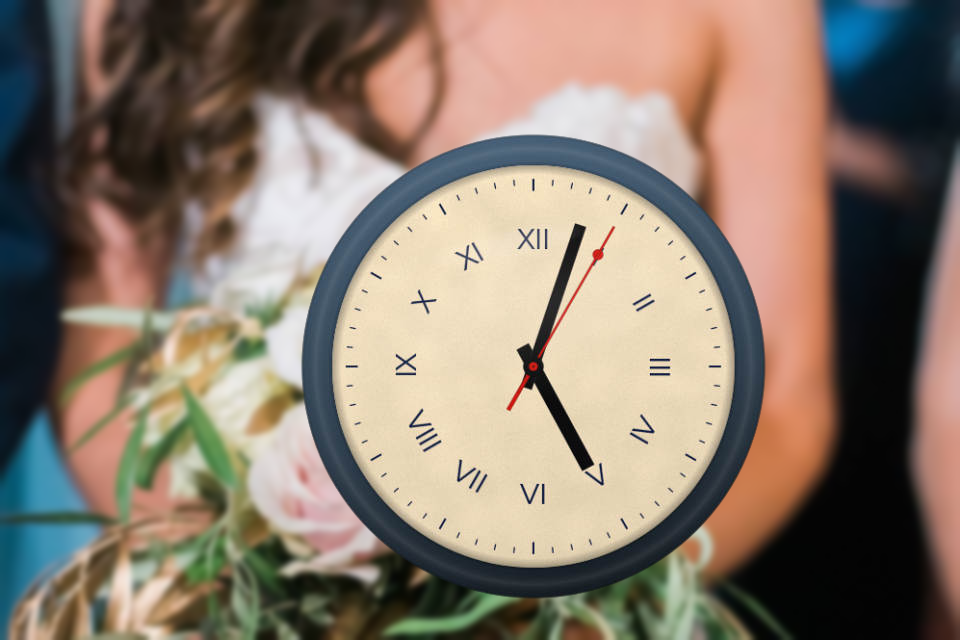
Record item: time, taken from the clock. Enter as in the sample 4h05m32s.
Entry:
5h03m05s
